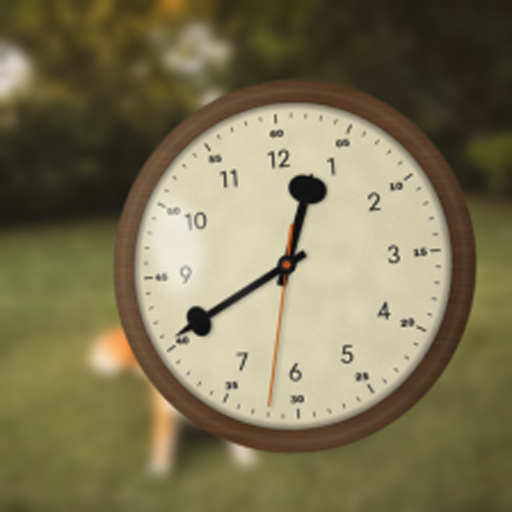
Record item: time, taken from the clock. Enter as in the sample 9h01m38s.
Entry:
12h40m32s
